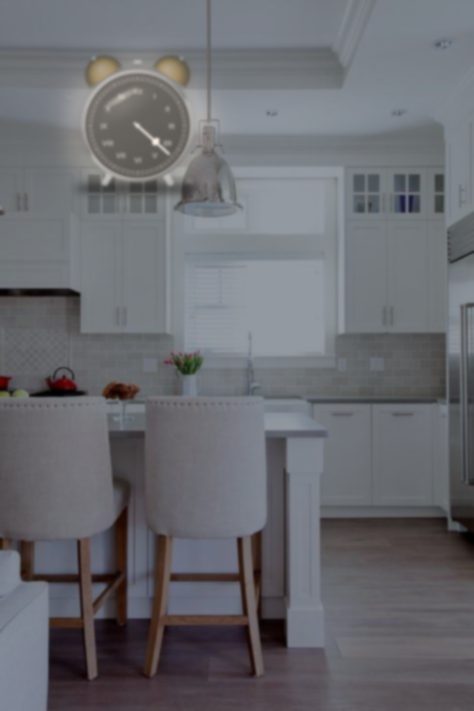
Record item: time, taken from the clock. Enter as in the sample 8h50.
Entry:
4h22
